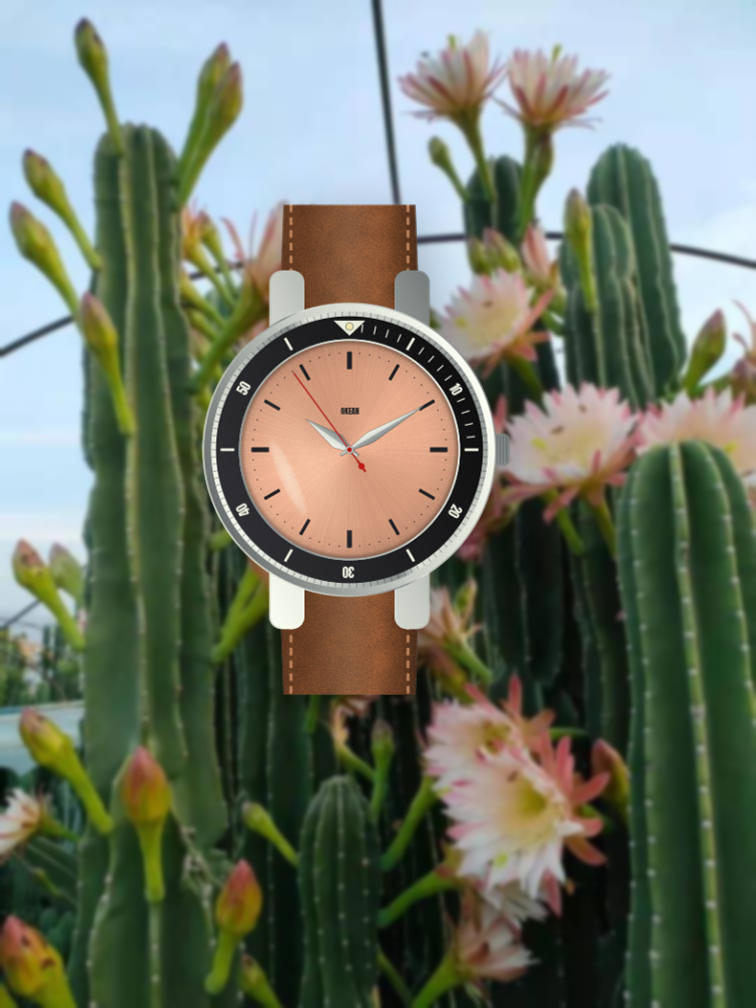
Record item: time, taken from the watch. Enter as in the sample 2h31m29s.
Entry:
10h09m54s
